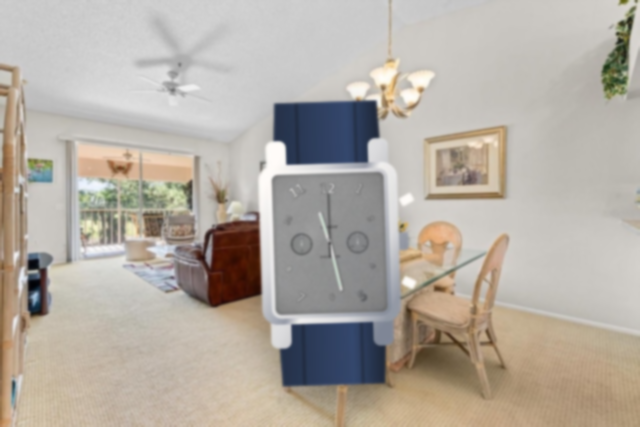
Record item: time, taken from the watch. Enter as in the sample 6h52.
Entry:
11h28
